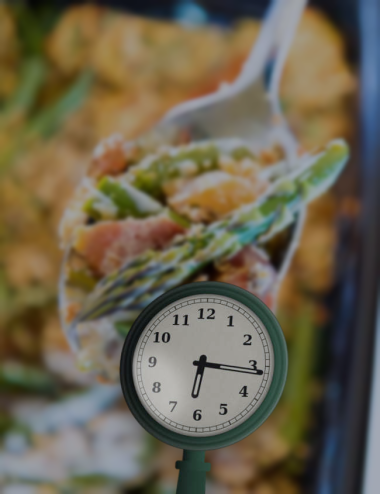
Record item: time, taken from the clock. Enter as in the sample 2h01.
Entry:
6h16
